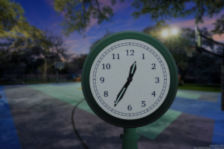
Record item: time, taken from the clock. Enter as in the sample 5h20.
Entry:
12h35
